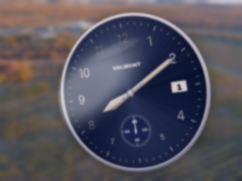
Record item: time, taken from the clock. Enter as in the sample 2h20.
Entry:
8h10
